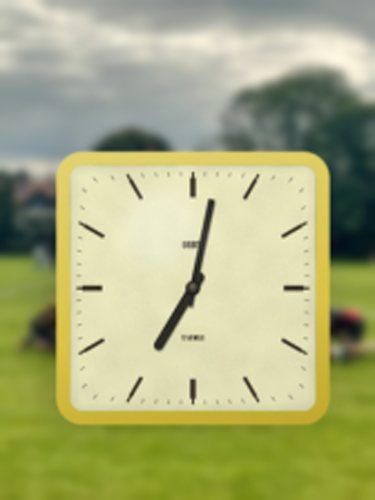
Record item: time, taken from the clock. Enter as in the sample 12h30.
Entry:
7h02
